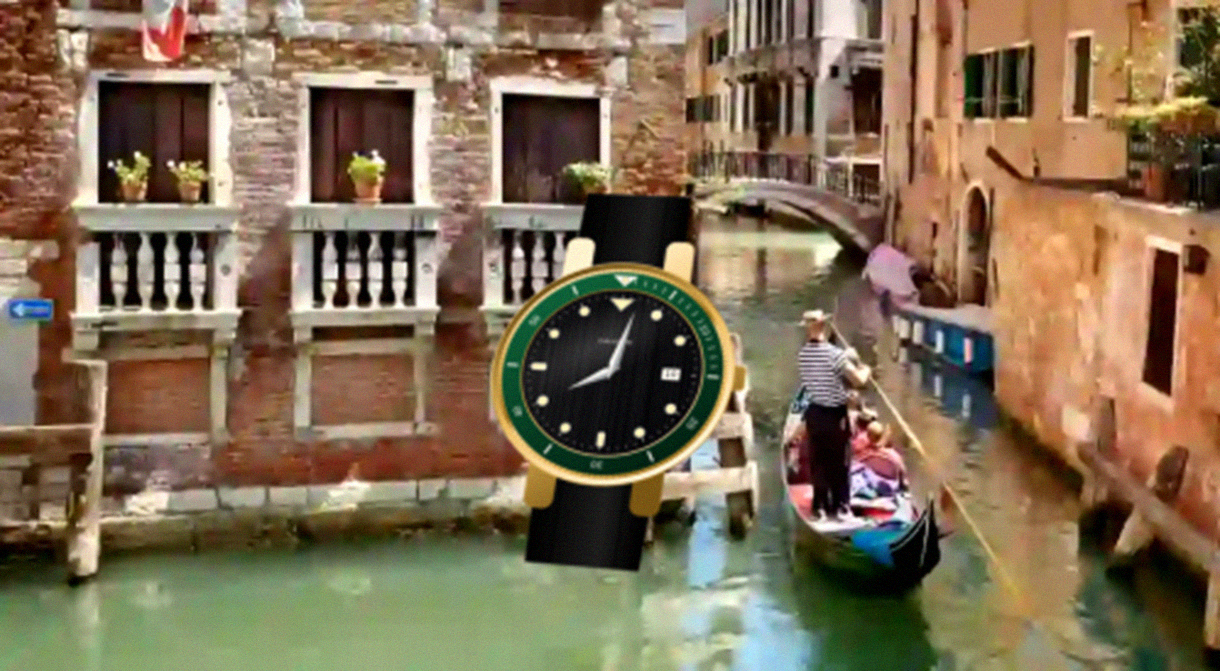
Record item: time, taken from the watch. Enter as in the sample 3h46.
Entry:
8h02
